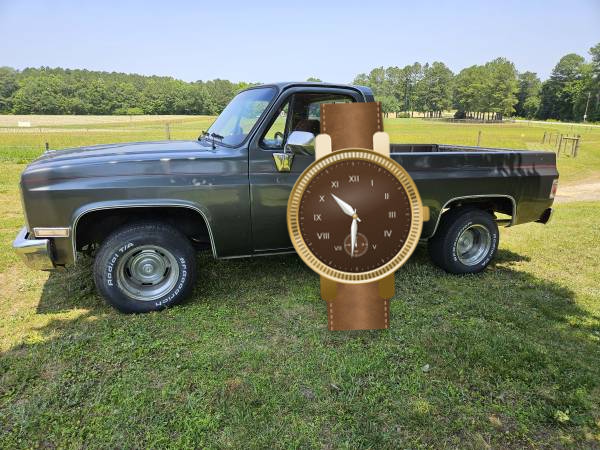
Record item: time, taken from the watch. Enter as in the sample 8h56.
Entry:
10h31
